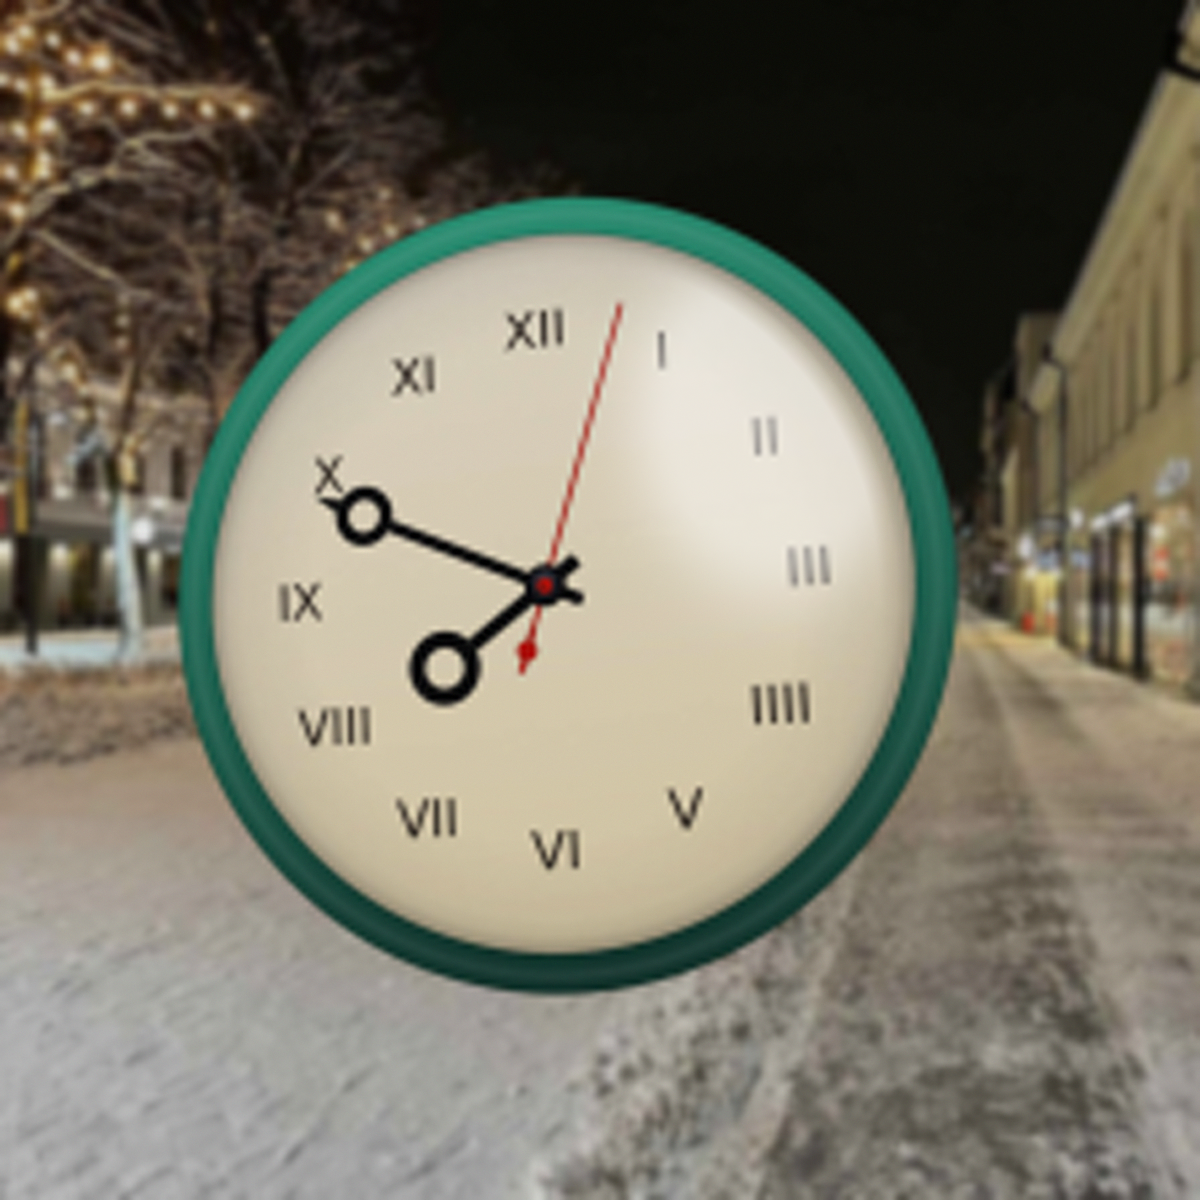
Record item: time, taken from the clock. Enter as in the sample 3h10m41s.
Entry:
7h49m03s
